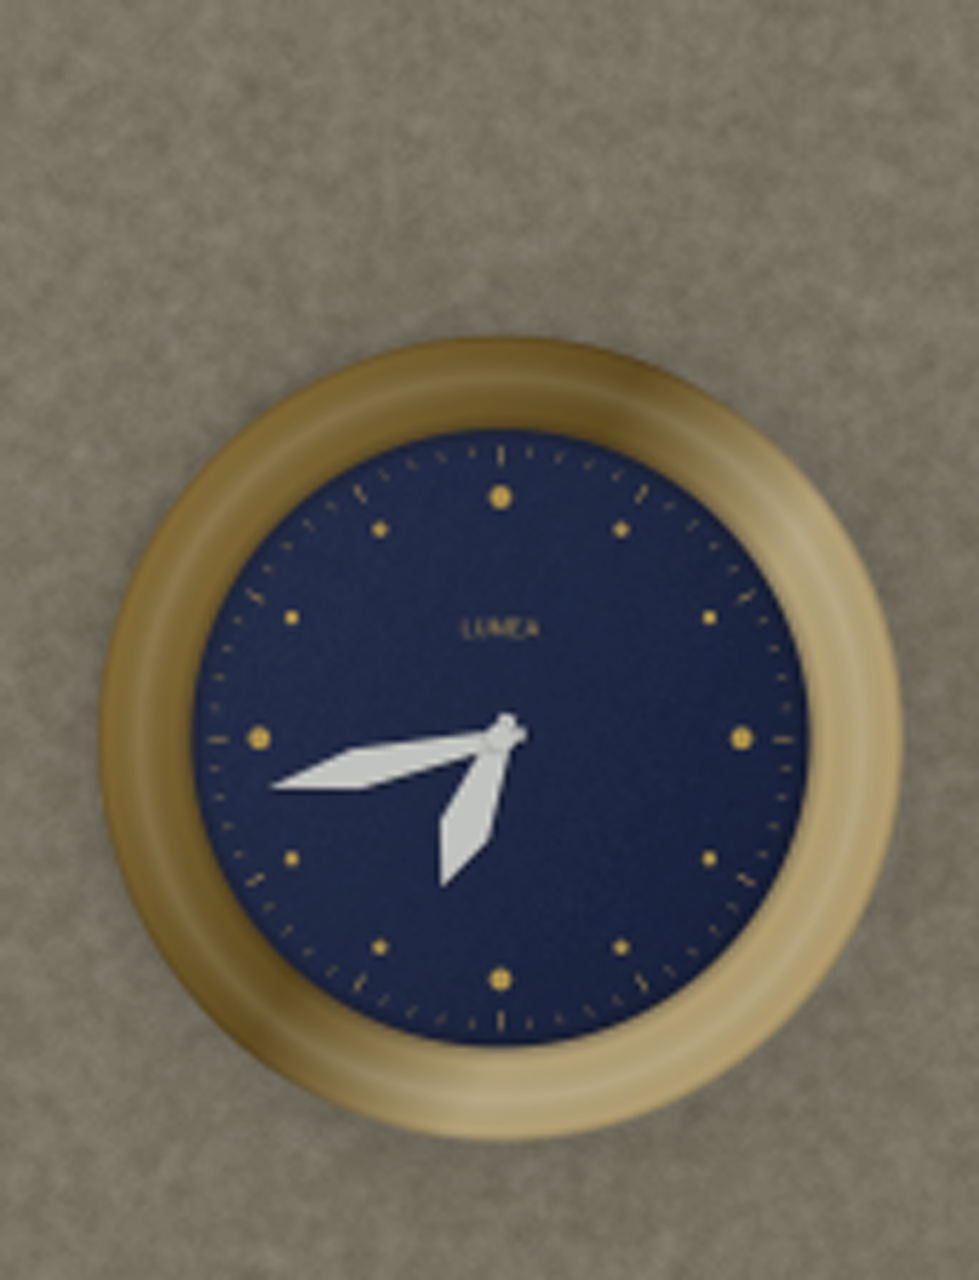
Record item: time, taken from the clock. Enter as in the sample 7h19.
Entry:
6h43
